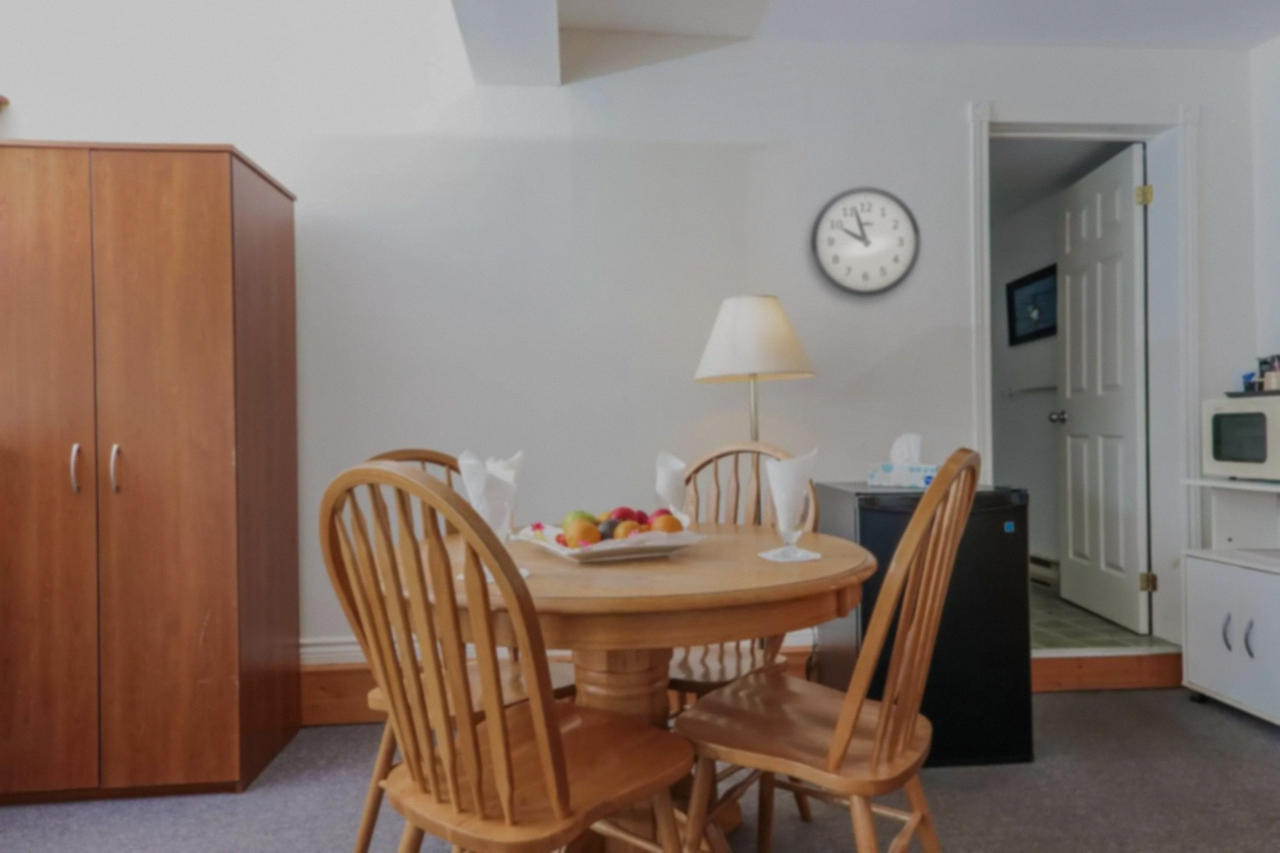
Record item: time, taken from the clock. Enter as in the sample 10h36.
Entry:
9h57
